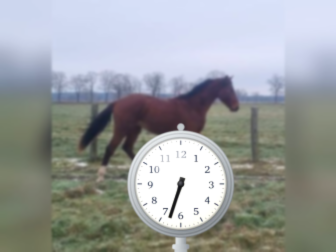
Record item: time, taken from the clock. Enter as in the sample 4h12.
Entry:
6h33
